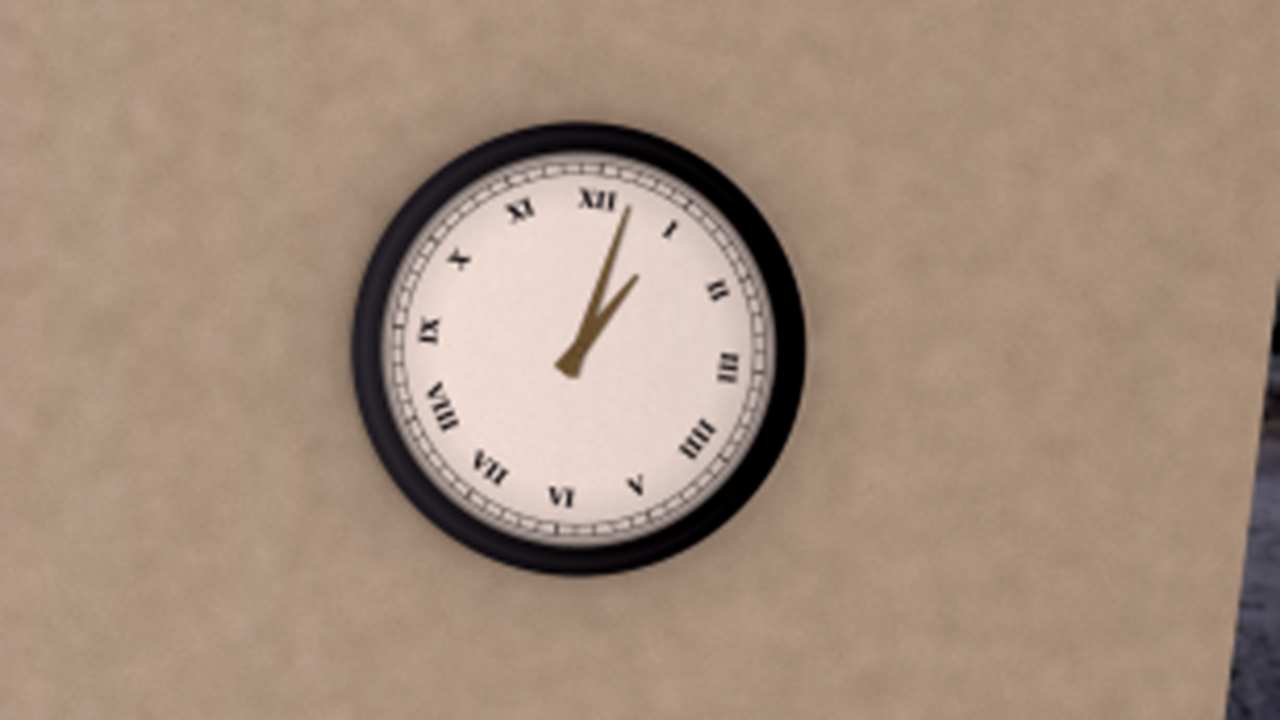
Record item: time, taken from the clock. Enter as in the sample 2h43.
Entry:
1h02
